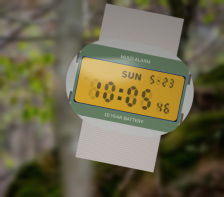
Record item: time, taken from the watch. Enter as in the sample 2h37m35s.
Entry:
10h05m46s
